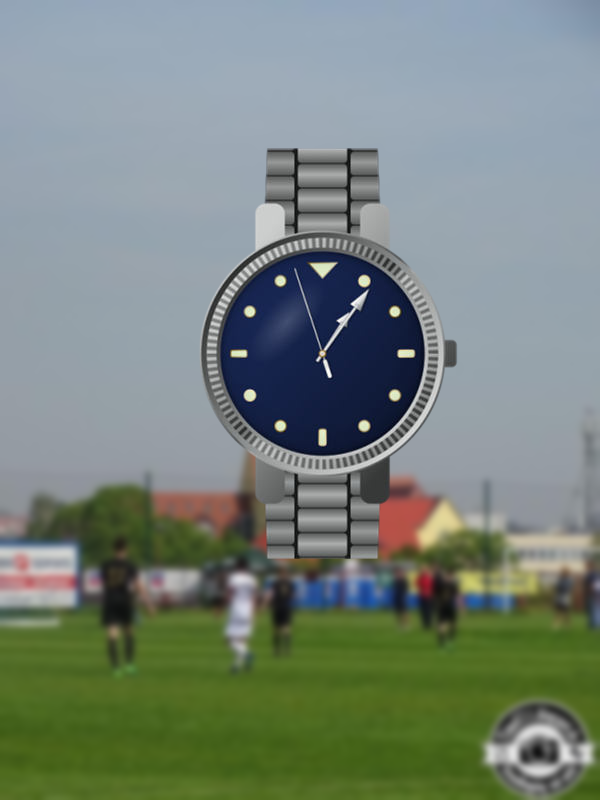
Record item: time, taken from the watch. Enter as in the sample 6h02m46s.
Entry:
1h05m57s
